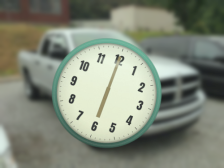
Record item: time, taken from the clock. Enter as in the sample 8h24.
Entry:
6h00
